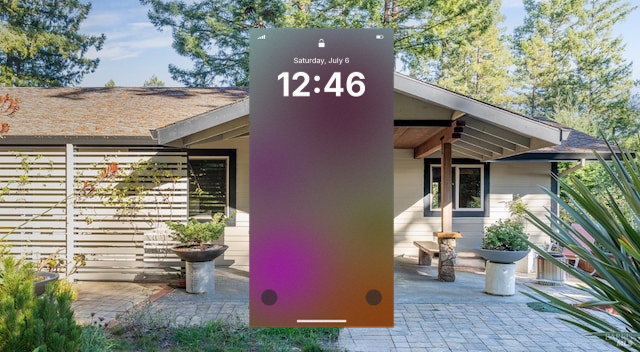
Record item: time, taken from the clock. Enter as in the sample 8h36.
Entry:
12h46
